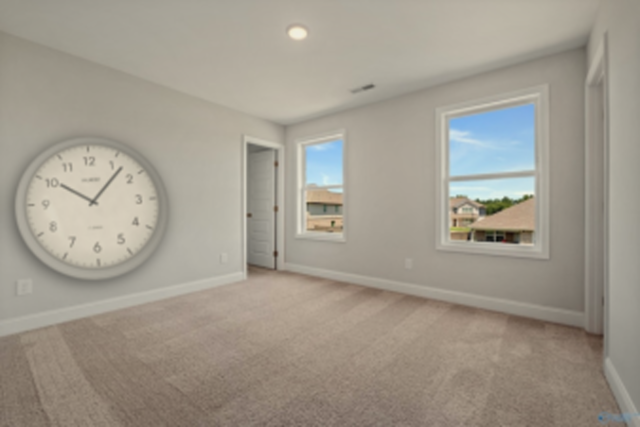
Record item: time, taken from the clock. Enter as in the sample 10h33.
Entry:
10h07
